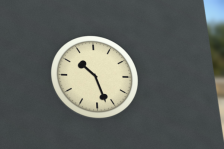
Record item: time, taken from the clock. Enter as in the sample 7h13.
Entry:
10h27
